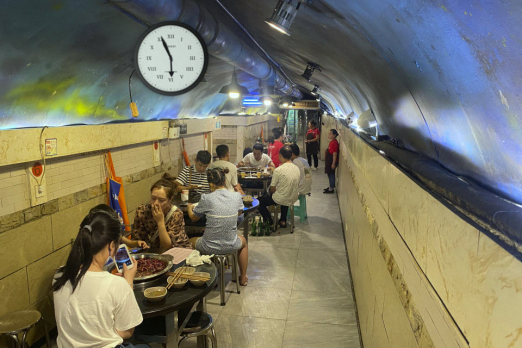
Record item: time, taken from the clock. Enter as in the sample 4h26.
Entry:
5h56
